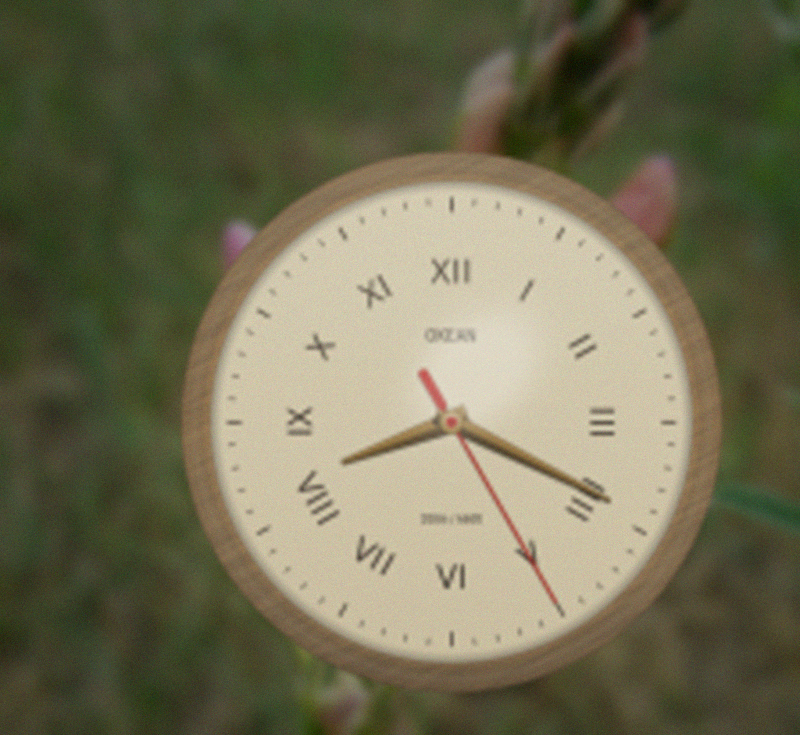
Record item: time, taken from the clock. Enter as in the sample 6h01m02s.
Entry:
8h19m25s
